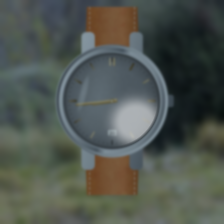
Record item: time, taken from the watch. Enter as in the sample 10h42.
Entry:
8h44
